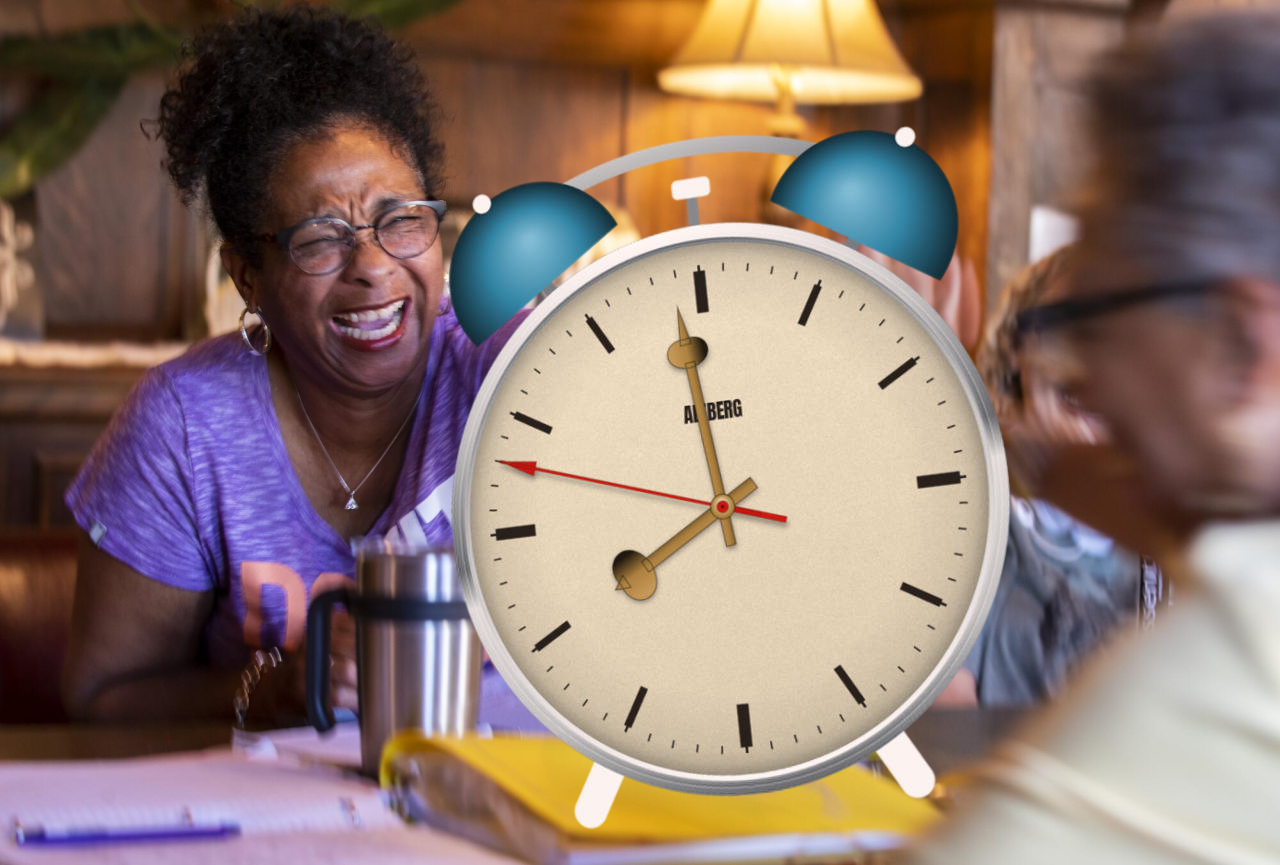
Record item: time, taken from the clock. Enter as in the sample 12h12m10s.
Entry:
7h58m48s
